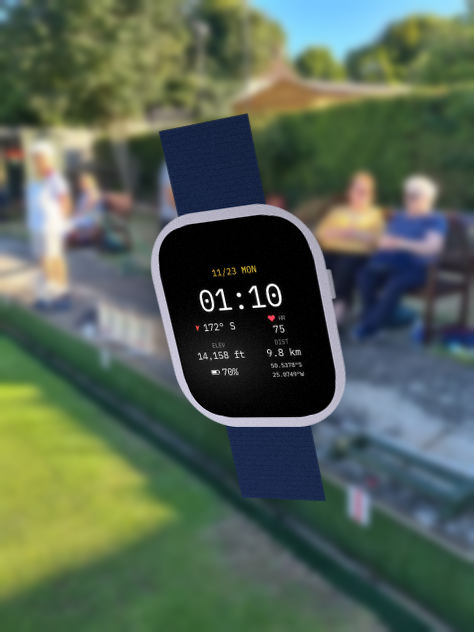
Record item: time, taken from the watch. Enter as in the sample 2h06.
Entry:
1h10
